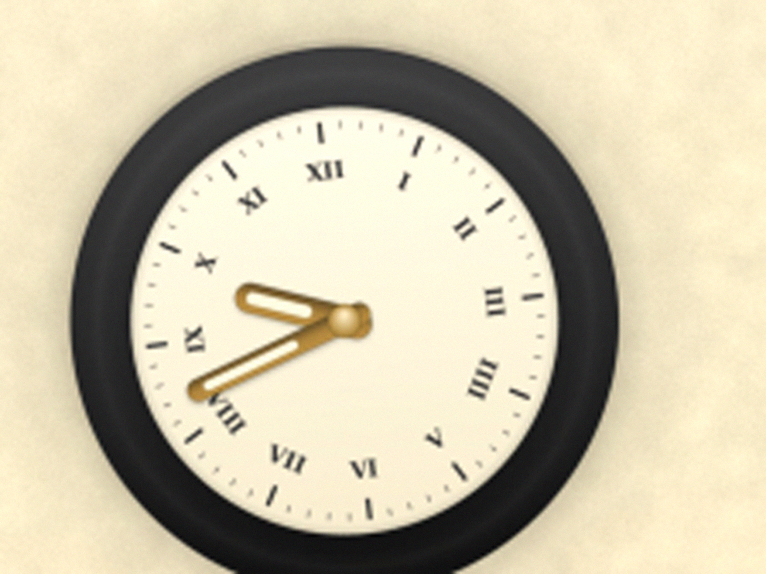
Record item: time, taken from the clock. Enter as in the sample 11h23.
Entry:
9h42
